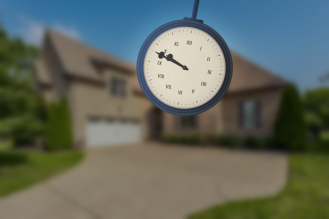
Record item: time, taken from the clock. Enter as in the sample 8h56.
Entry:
9h48
